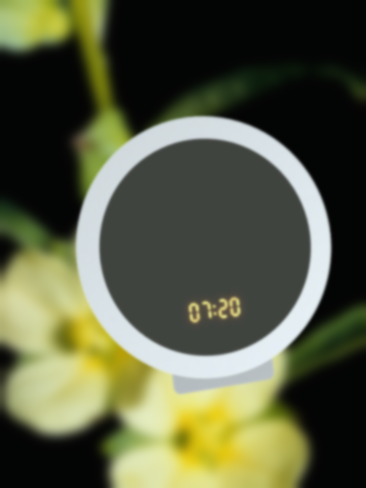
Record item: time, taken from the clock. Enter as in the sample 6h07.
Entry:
7h20
